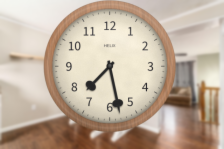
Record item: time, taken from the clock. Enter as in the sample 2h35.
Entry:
7h28
